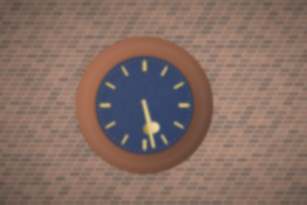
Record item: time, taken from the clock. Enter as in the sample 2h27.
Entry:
5h28
